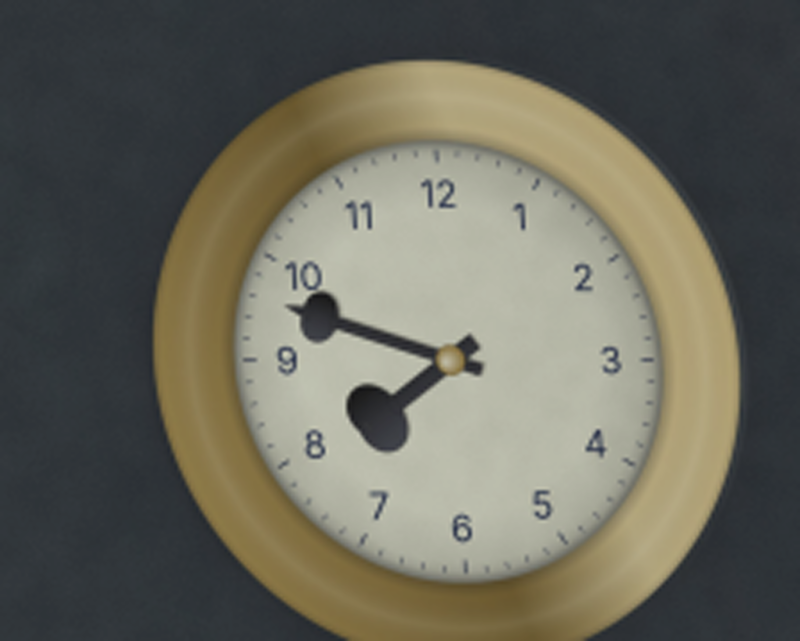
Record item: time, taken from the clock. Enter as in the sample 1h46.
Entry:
7h48
